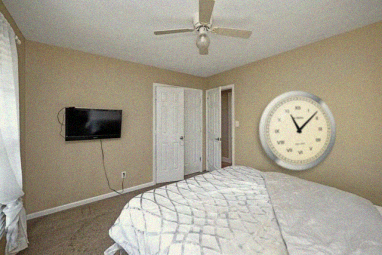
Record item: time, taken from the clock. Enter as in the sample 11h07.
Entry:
11h08
